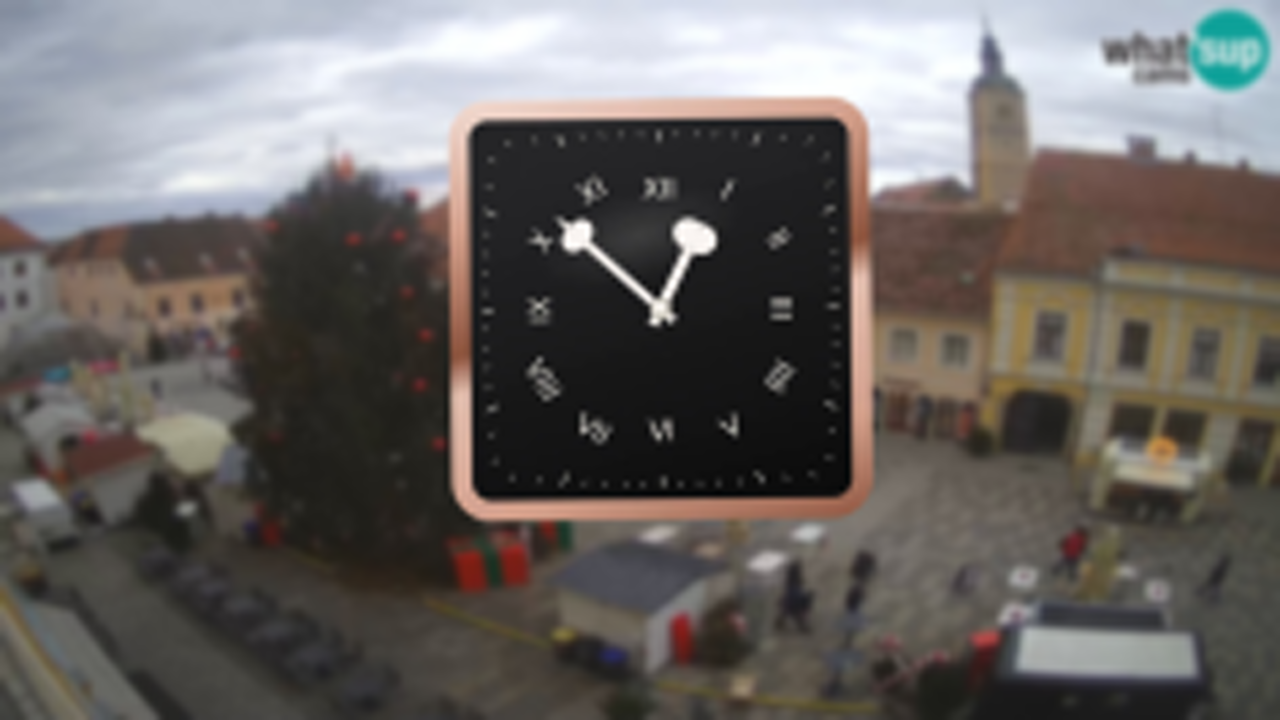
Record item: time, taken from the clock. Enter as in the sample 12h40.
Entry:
12h52
